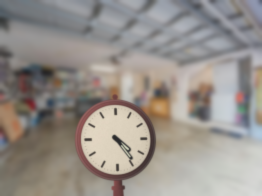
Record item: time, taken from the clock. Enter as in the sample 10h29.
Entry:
4h24
